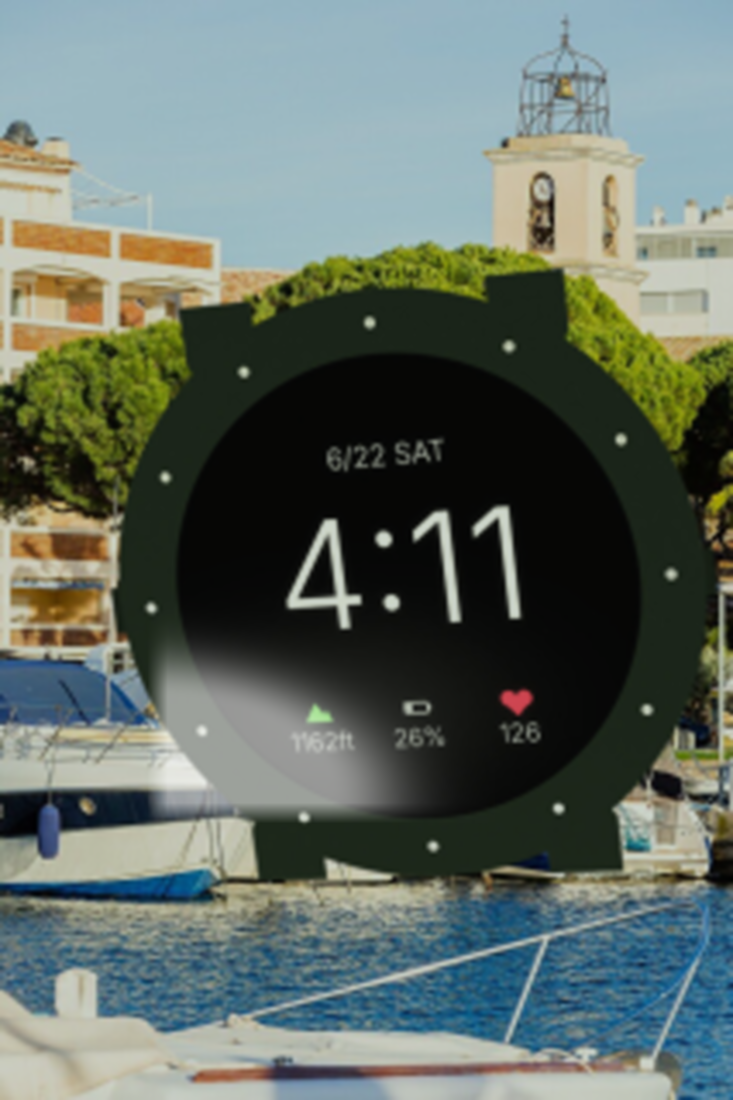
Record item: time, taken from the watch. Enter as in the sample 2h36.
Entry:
4h11
